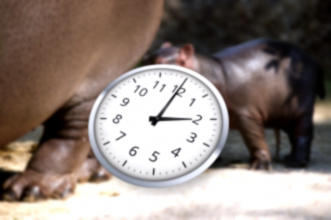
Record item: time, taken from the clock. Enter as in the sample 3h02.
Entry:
2h00
